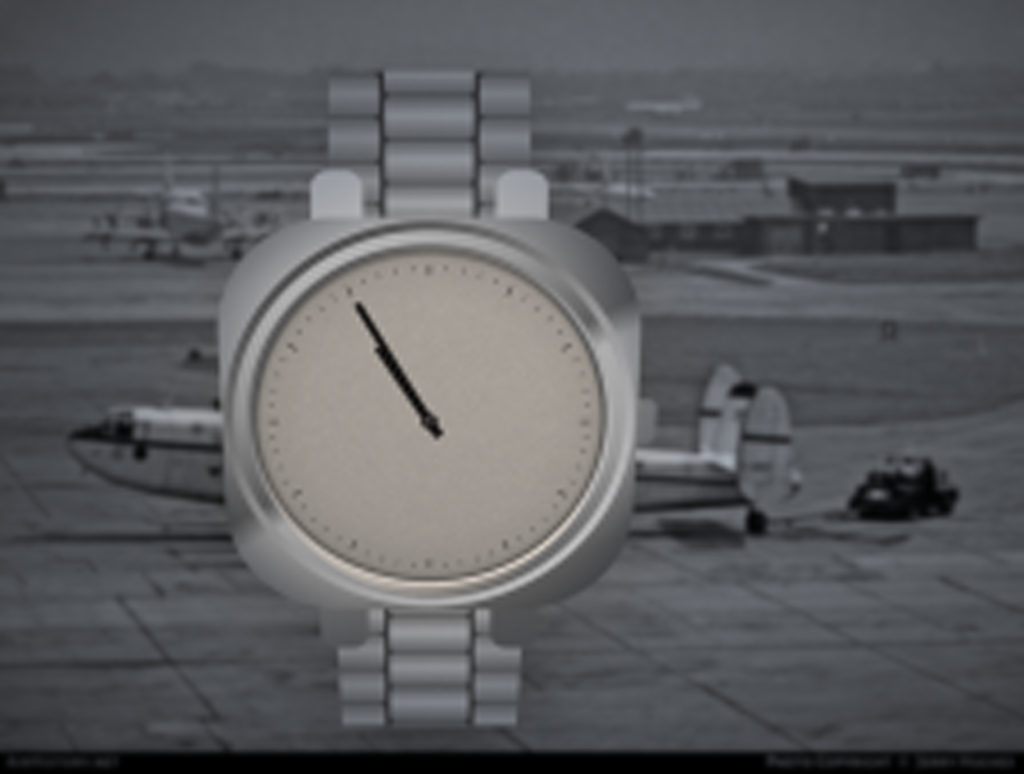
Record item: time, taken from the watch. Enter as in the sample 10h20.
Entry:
10h55
